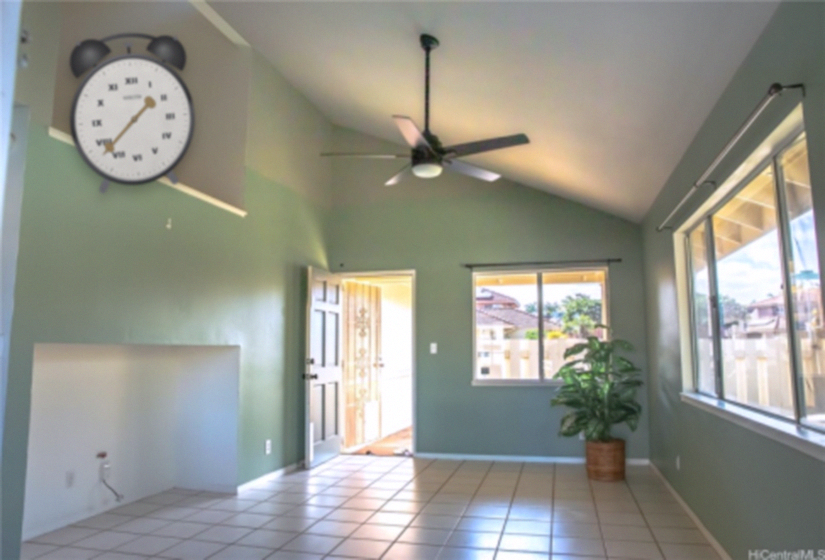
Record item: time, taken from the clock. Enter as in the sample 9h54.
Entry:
1h38
